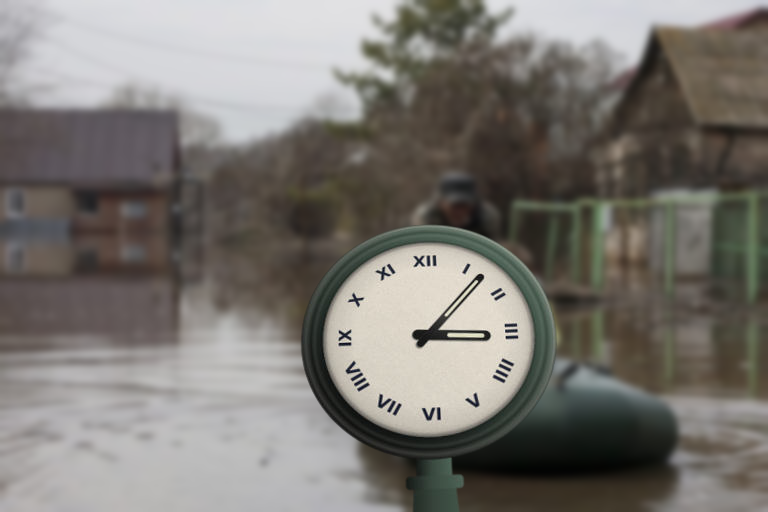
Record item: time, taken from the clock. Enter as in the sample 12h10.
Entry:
3h07
